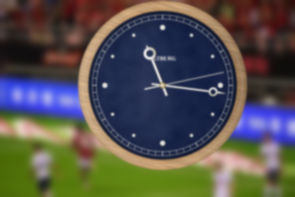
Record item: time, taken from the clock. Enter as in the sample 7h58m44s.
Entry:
11h16m13s
